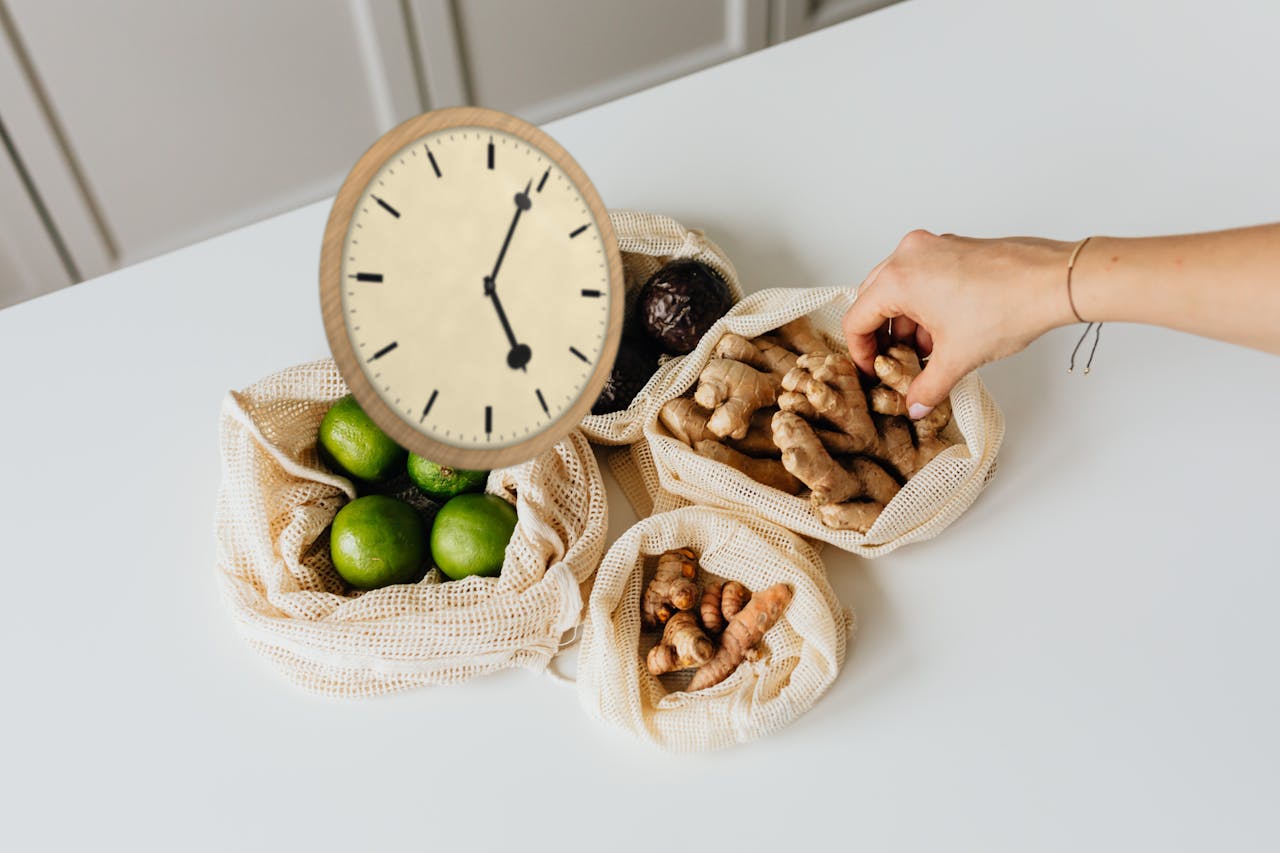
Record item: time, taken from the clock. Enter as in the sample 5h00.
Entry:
5h04
